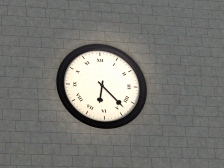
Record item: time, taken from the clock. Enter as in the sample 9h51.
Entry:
6h23
